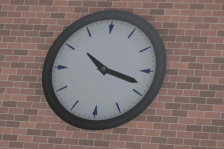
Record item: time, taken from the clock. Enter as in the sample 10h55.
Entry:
10h18
